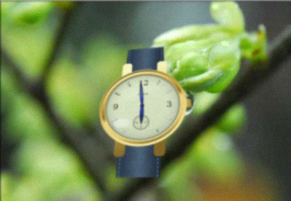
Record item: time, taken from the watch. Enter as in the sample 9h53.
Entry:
5h59
